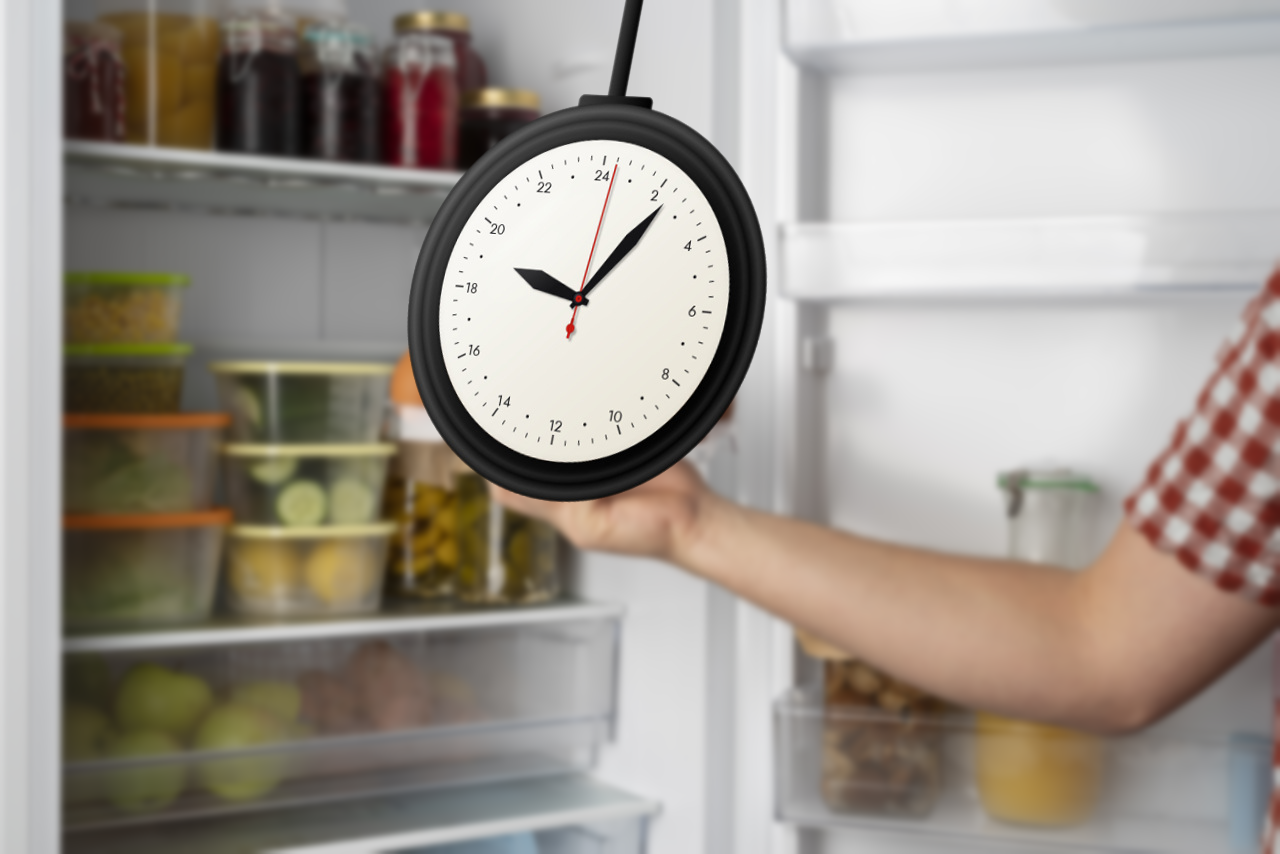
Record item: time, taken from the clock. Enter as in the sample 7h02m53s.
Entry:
19h06m01s
